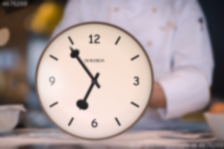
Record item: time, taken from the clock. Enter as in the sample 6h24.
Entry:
6h54
